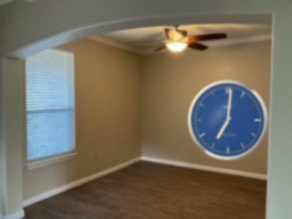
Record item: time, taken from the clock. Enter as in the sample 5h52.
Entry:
7h01
